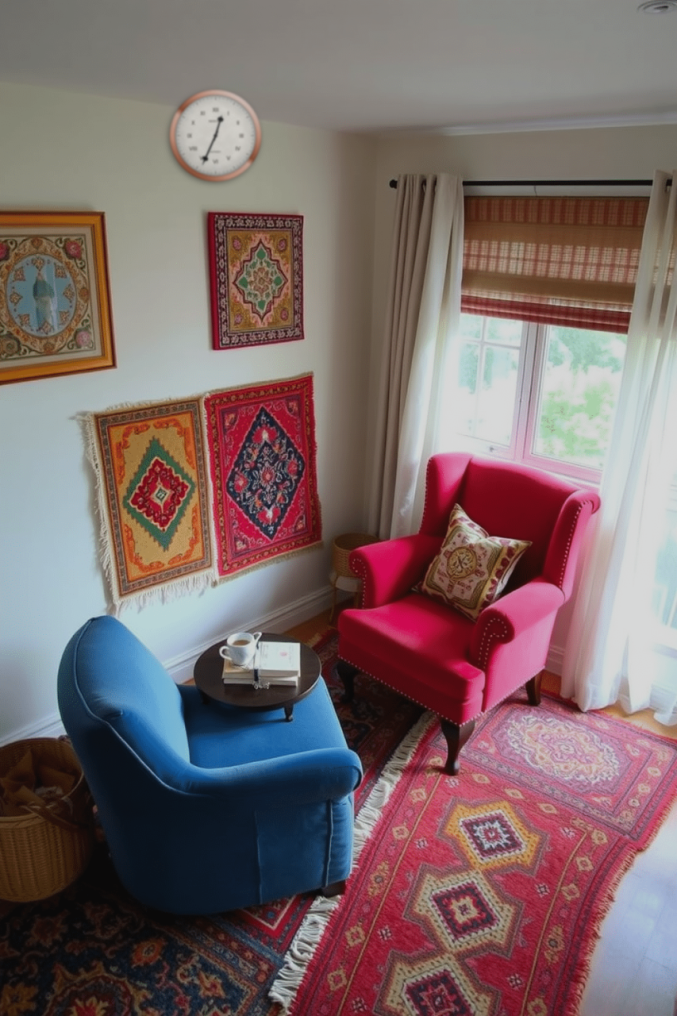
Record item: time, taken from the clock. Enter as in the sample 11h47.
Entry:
12h34
